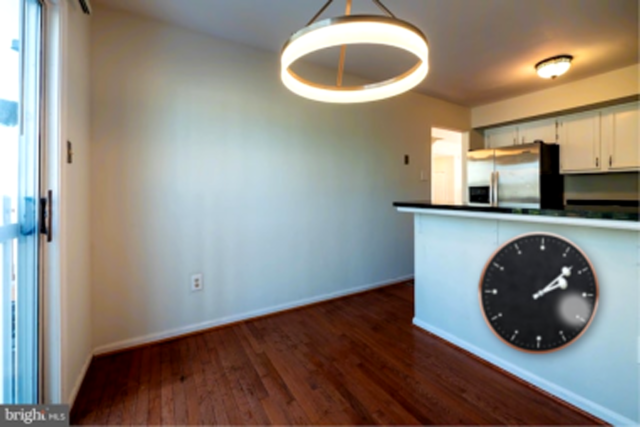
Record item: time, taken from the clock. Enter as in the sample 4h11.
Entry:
2h08
